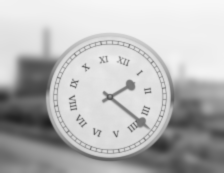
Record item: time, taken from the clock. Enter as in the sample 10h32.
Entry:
1h18
